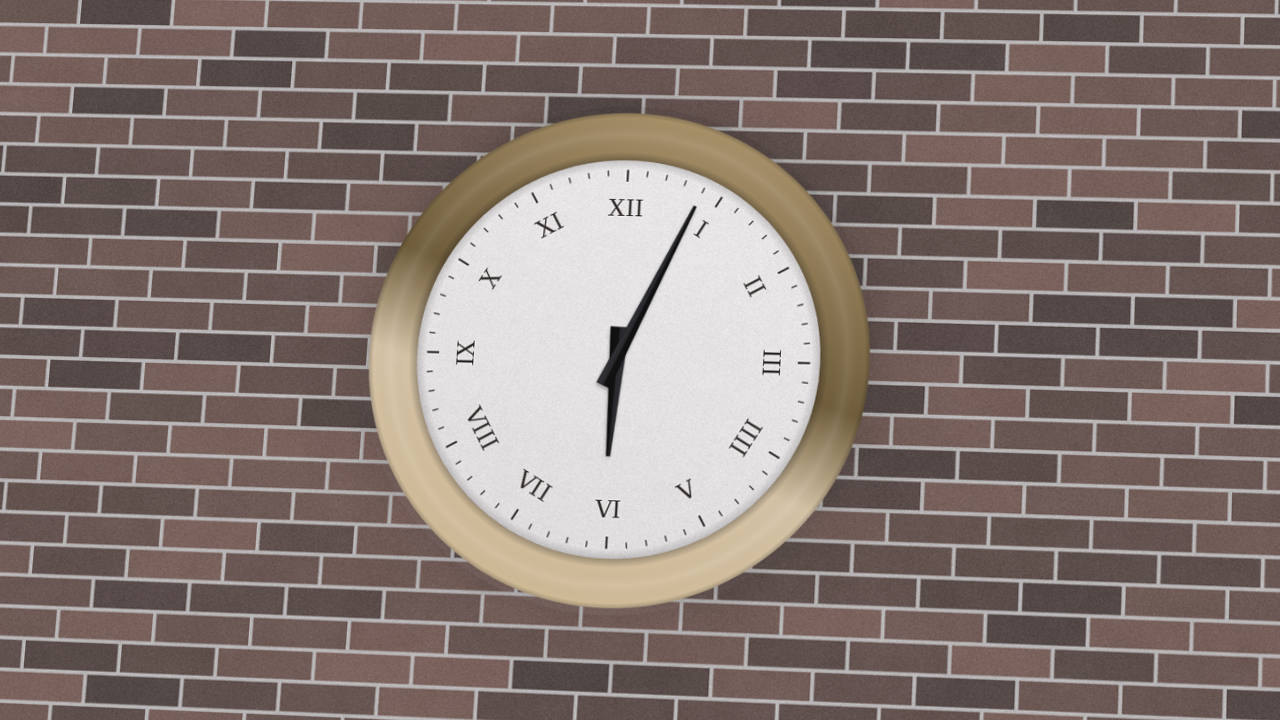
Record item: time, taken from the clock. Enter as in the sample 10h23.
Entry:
6h04
